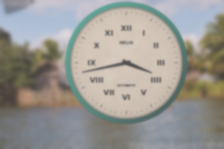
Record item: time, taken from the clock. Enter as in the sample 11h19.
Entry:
3h43
